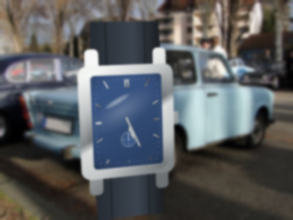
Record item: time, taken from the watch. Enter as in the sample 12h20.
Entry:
5h26
